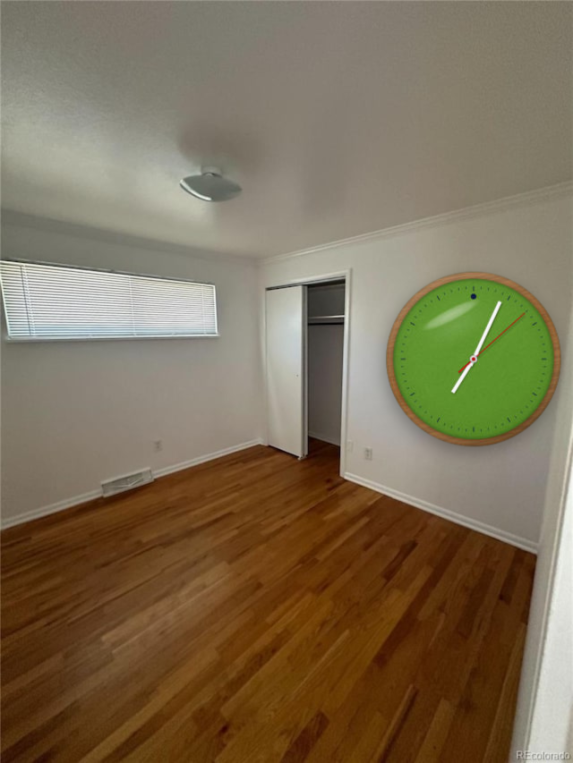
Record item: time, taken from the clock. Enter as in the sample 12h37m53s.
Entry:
7h04m08s
